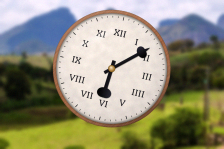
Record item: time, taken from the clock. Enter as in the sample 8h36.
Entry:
6h08
